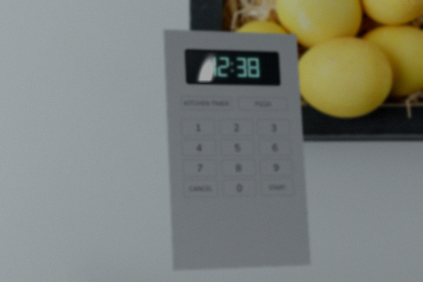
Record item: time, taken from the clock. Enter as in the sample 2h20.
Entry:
12h38
